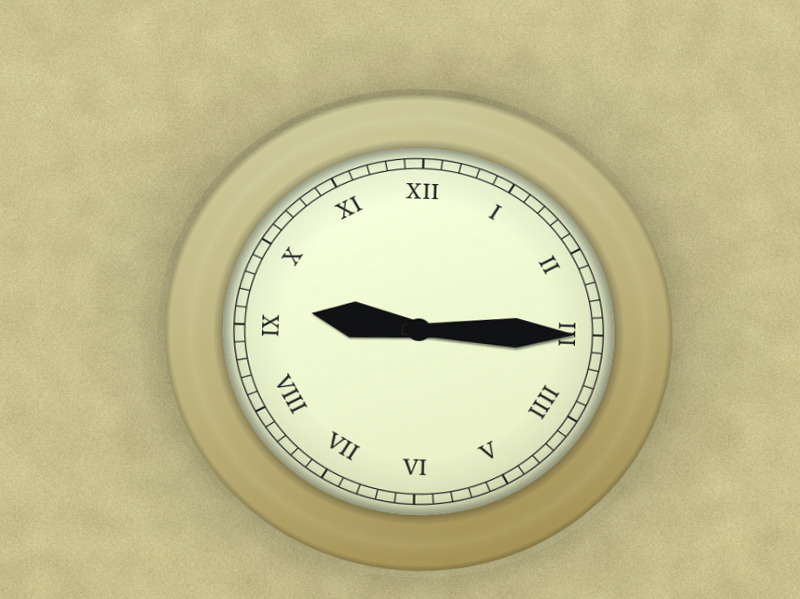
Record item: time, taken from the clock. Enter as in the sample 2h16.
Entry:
9h15
